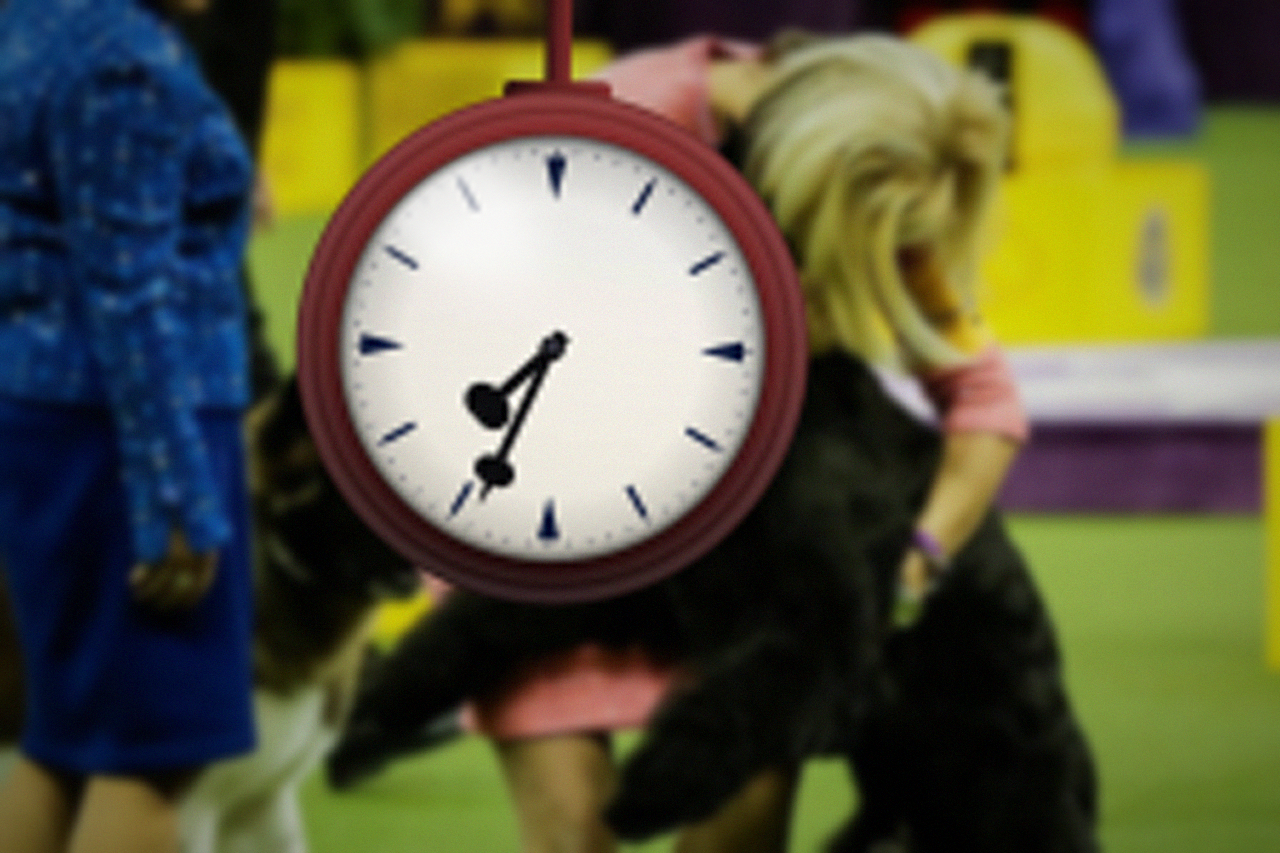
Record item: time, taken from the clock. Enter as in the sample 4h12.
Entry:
7h34
